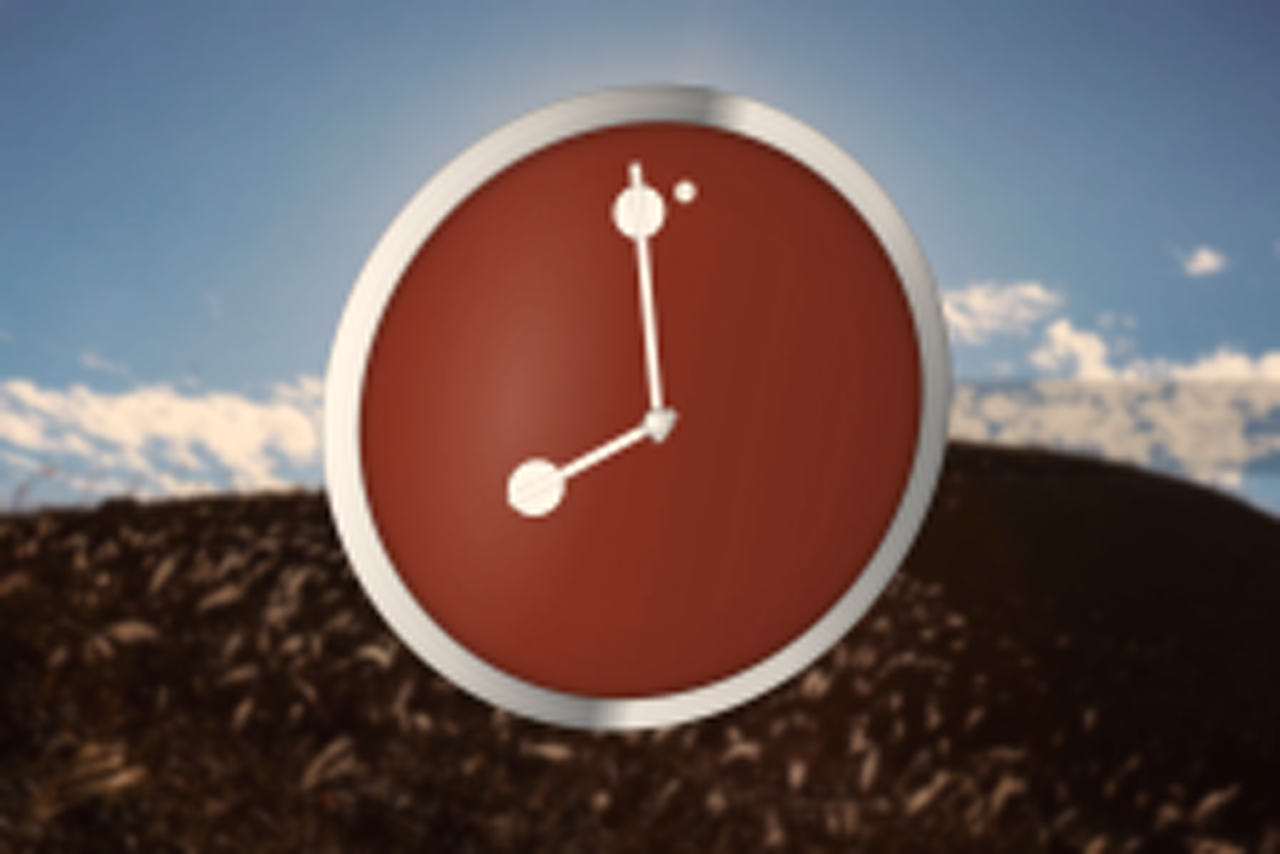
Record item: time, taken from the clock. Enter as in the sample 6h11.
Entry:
7h58
